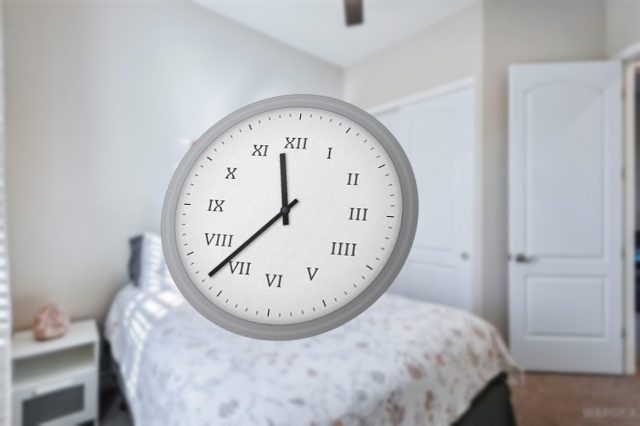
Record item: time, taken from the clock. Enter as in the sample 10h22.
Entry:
11h37
